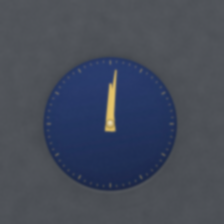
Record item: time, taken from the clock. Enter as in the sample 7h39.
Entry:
12h01
